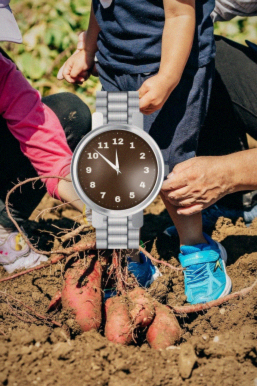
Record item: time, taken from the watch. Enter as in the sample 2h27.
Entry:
11h52
